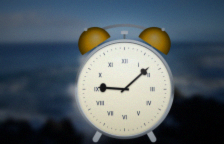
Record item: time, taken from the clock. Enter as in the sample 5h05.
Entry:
9h08
